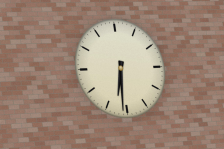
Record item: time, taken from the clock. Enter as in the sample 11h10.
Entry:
6h31
